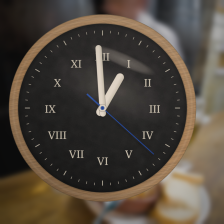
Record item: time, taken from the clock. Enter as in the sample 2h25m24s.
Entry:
12h59m22s
